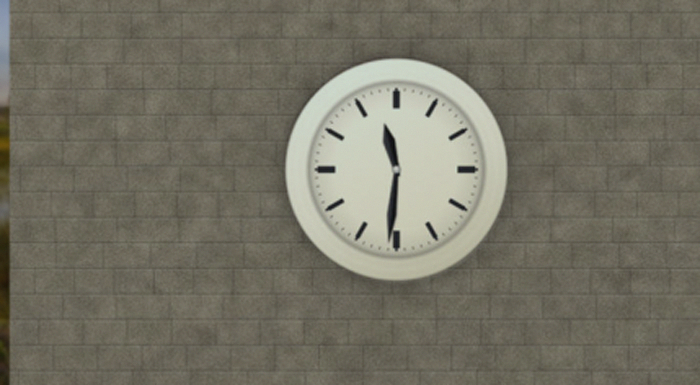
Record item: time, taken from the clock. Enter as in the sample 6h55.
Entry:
11h31
